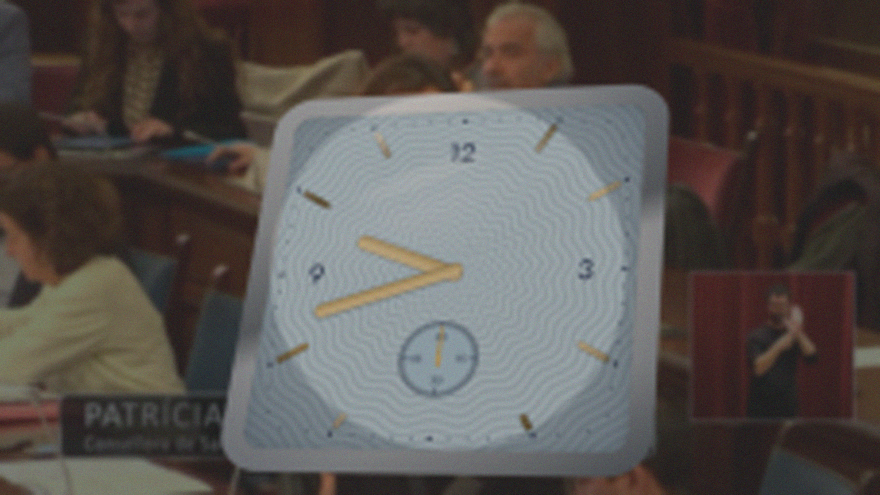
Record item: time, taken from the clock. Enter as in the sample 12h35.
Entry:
9h42
